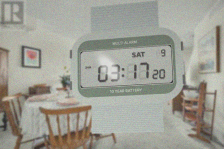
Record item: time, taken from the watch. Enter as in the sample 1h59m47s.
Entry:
3h17m20s
